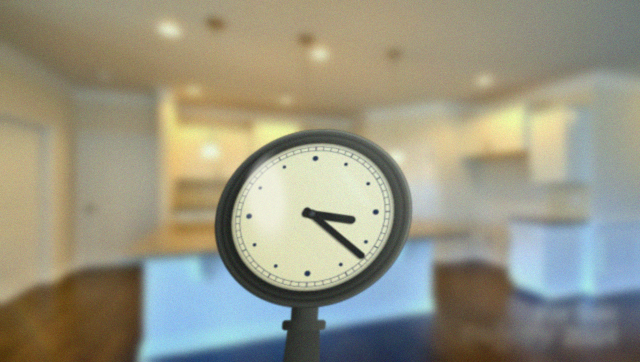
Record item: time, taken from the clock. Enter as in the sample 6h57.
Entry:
3h22
